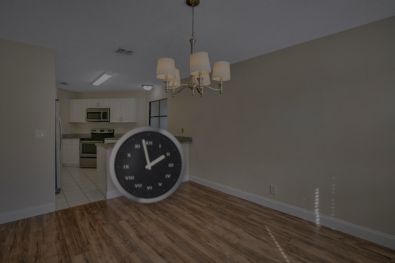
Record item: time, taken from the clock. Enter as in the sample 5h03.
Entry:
1h58
